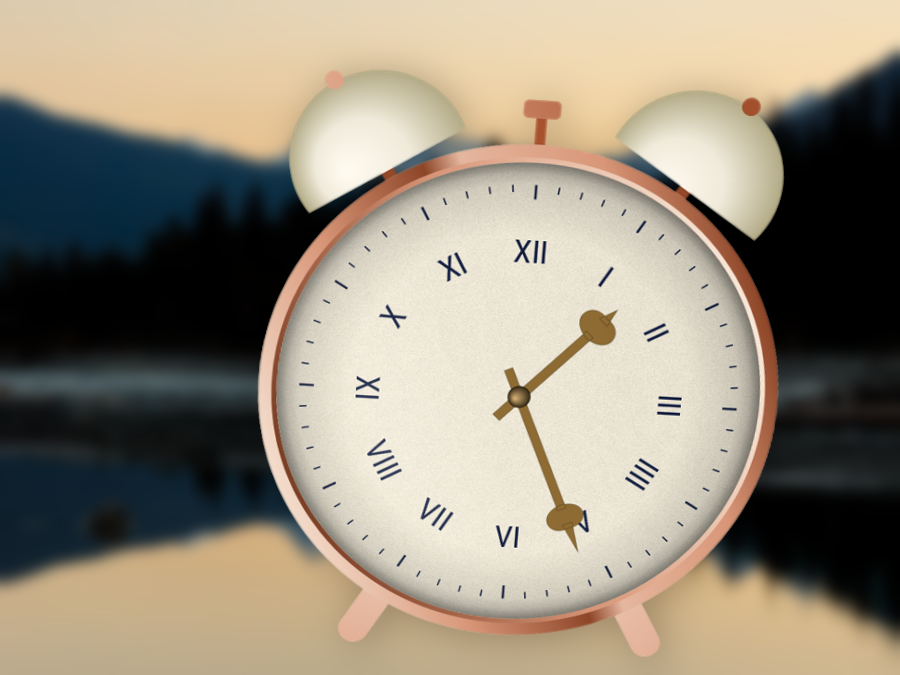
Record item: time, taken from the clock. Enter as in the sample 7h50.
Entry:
1h26
